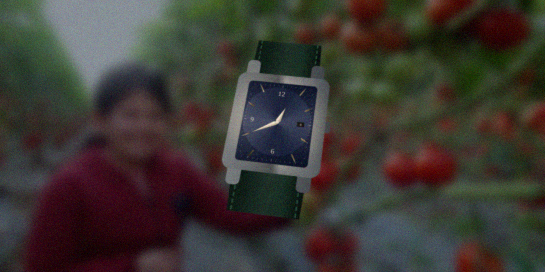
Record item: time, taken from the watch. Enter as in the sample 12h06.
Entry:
12h40
